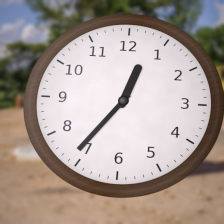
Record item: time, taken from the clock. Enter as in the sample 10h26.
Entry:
12h36
